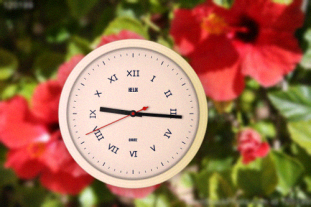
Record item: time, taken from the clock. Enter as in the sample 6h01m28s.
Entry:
9h15m41s
